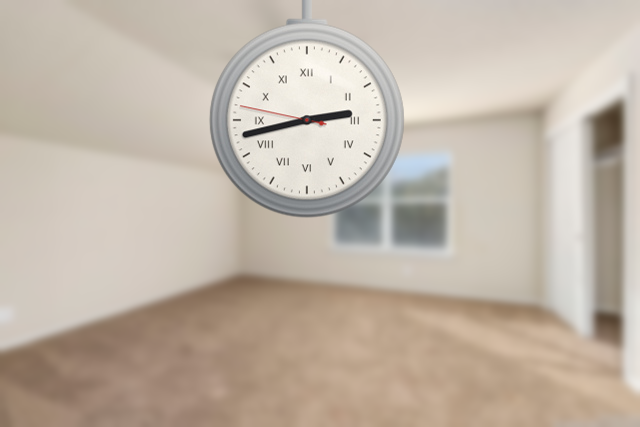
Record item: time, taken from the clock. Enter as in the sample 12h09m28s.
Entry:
2h42m47s
